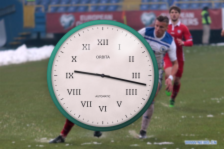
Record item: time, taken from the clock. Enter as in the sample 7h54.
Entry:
9h17
